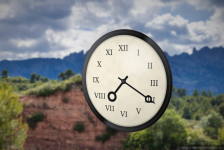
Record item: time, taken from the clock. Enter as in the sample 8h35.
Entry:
7h20
